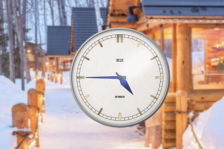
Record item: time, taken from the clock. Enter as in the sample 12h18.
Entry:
4h45
